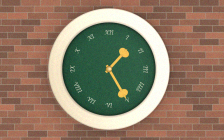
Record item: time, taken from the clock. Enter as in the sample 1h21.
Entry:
1h25
